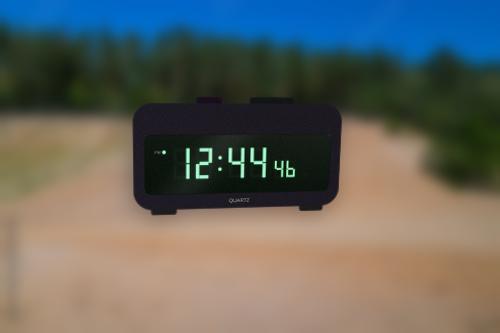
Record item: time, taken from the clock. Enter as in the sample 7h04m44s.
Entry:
12h44m46s
